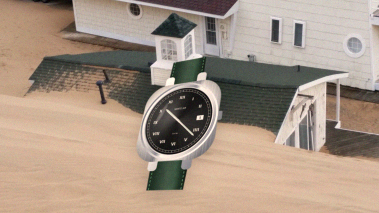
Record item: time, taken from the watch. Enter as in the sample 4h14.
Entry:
10h22
